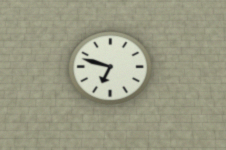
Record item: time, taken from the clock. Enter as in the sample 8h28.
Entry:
6h48
